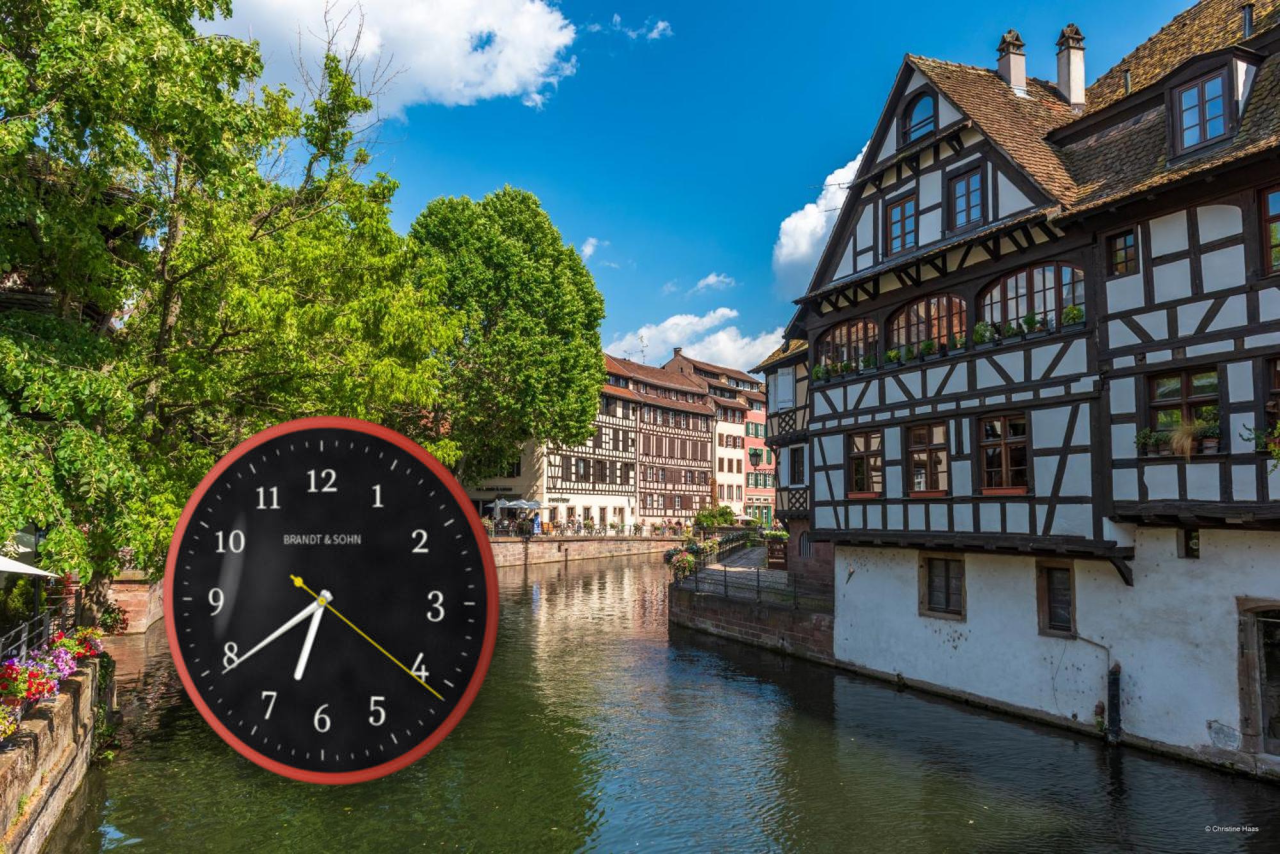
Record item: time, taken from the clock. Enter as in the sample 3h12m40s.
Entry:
6h39m21s
